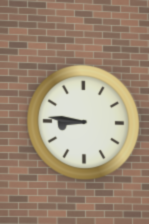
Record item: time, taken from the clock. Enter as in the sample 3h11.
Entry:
8h46
